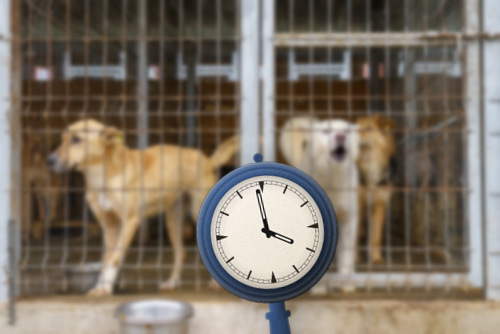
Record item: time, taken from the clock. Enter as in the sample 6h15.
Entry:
3h59
